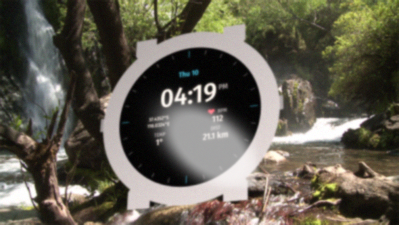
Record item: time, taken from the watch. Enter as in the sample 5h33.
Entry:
4h19
